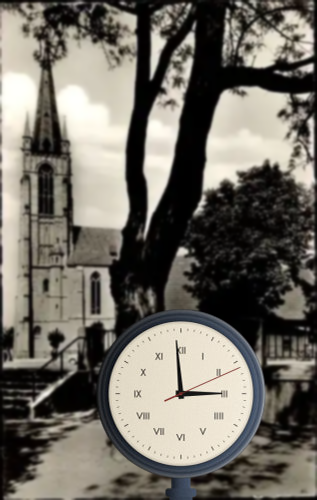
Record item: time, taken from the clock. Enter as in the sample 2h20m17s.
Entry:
2h59m11s
